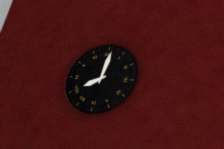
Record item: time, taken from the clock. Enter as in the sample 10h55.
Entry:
8h01
